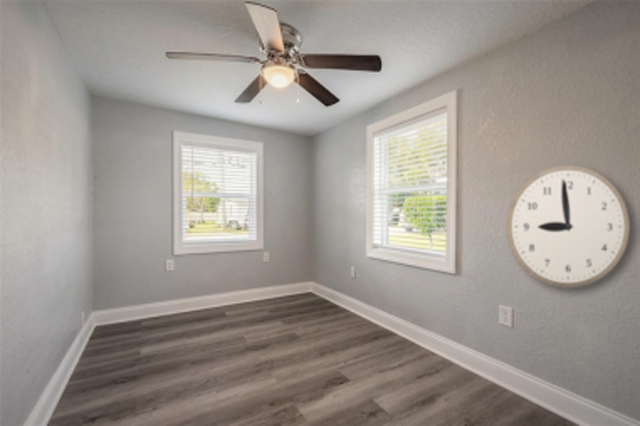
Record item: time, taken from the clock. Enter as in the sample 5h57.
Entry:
8h59
